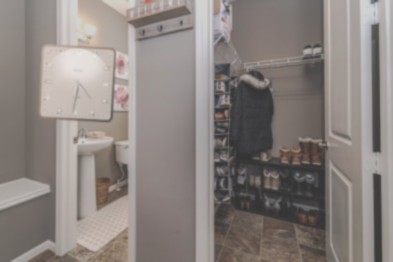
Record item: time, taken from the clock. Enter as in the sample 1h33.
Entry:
4h31
